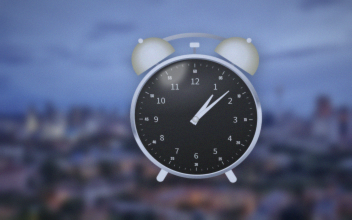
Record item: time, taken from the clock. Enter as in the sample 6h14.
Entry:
1h08
